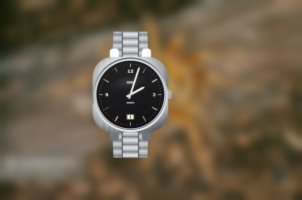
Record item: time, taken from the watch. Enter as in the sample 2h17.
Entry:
2h03
